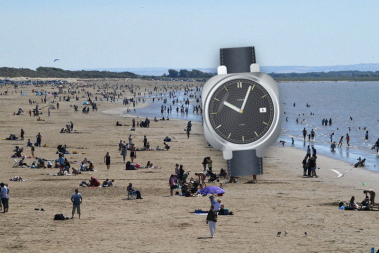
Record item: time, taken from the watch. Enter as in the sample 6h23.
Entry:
10h04
